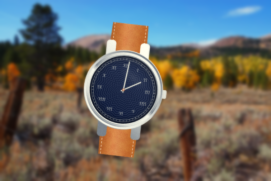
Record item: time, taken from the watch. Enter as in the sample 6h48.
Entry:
2h01
